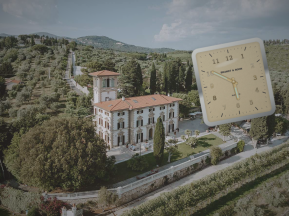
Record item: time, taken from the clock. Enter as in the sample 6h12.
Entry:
5h51
